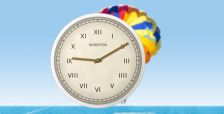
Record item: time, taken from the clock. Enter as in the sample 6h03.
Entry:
9h10
